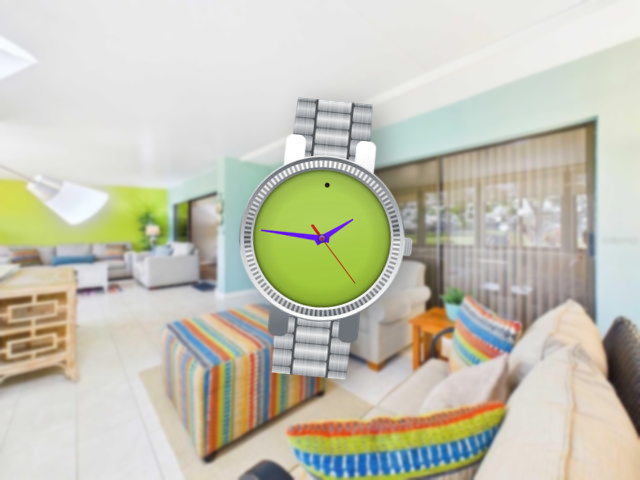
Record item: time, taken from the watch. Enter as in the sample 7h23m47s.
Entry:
1h45m23s
